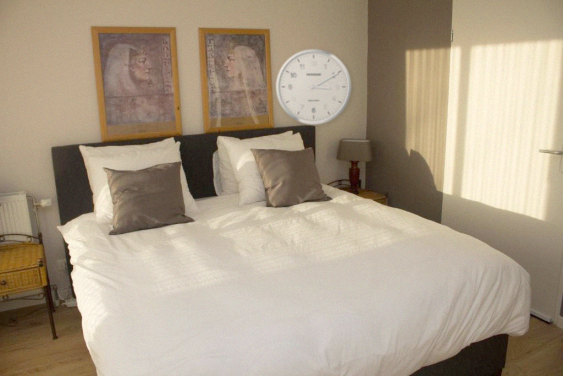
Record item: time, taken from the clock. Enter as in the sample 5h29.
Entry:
3h10
